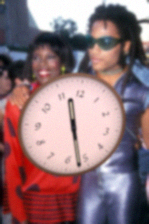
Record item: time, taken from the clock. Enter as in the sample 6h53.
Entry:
11h27
